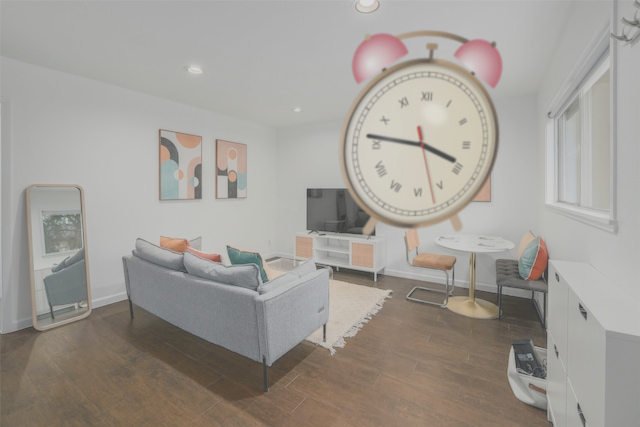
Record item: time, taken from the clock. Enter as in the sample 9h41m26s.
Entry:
3h46m27s
